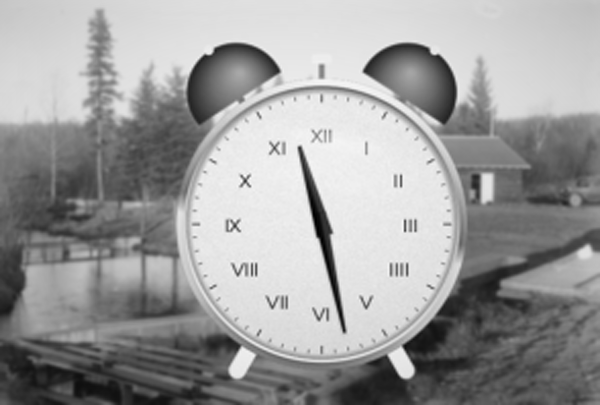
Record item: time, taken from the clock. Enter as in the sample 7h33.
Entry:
11h28
